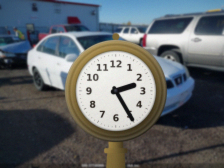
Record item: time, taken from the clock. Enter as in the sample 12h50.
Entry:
2h25
